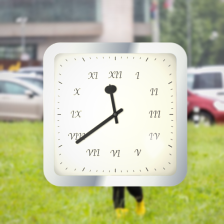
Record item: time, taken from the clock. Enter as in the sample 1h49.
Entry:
11h39
